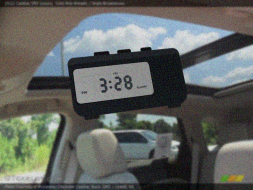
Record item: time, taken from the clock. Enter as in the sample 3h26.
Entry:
3h28
